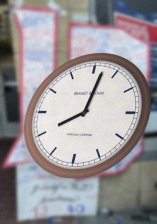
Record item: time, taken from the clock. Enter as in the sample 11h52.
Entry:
8h02
